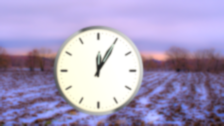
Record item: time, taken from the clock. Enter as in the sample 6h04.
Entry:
12h05
